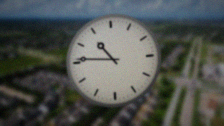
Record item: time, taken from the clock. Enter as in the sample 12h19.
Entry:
10h46
